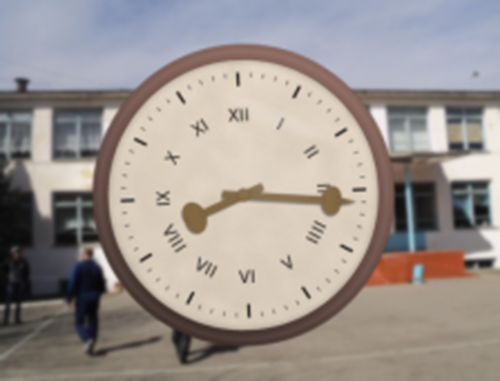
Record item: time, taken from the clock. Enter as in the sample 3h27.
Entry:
8h16
